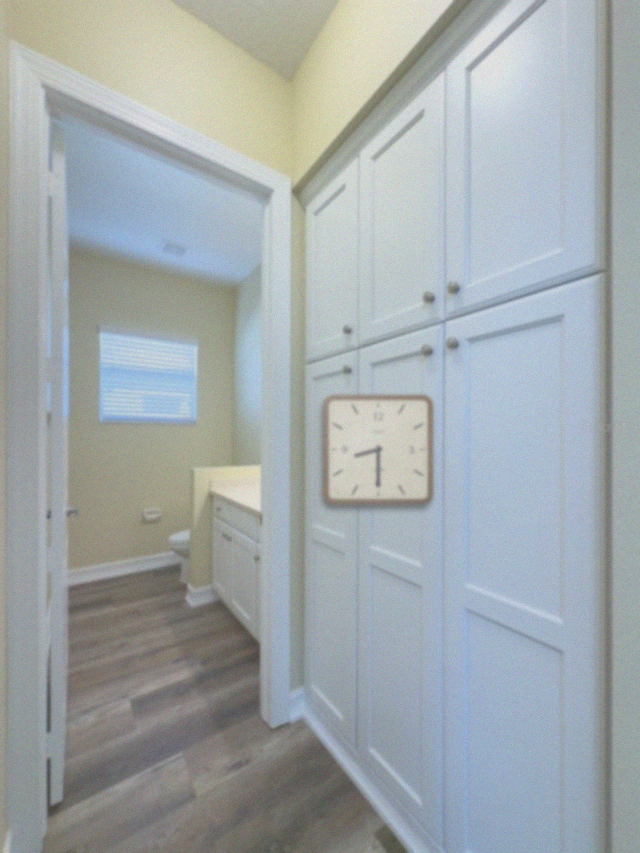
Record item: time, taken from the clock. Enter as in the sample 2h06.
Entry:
8h30
